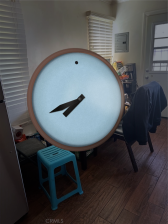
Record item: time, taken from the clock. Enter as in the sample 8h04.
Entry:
7h42
